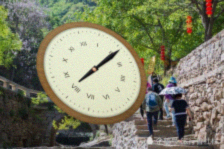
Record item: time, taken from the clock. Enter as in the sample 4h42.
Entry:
8h11
